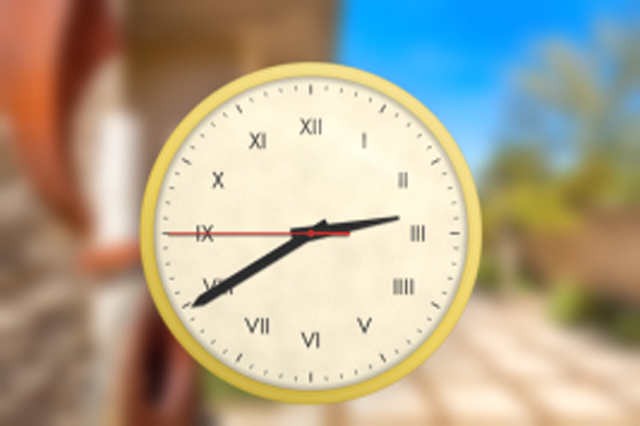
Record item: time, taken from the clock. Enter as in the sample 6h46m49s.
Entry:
2h39m45s
